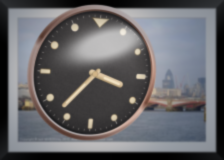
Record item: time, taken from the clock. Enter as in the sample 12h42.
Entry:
3h37
